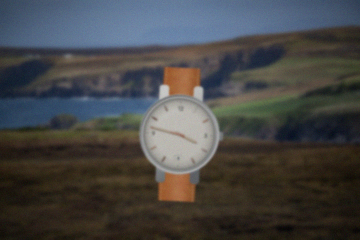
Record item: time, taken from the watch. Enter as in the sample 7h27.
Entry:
3h47
